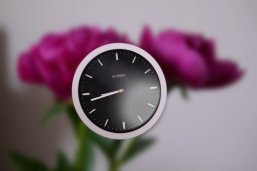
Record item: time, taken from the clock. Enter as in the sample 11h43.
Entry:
8h43
